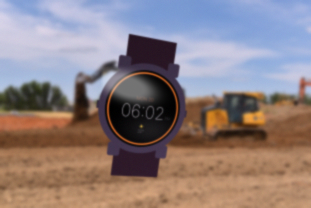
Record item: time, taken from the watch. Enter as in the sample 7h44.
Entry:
6h02
